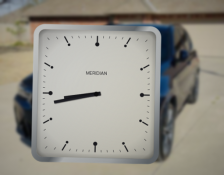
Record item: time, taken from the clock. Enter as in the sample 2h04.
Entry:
8h43
